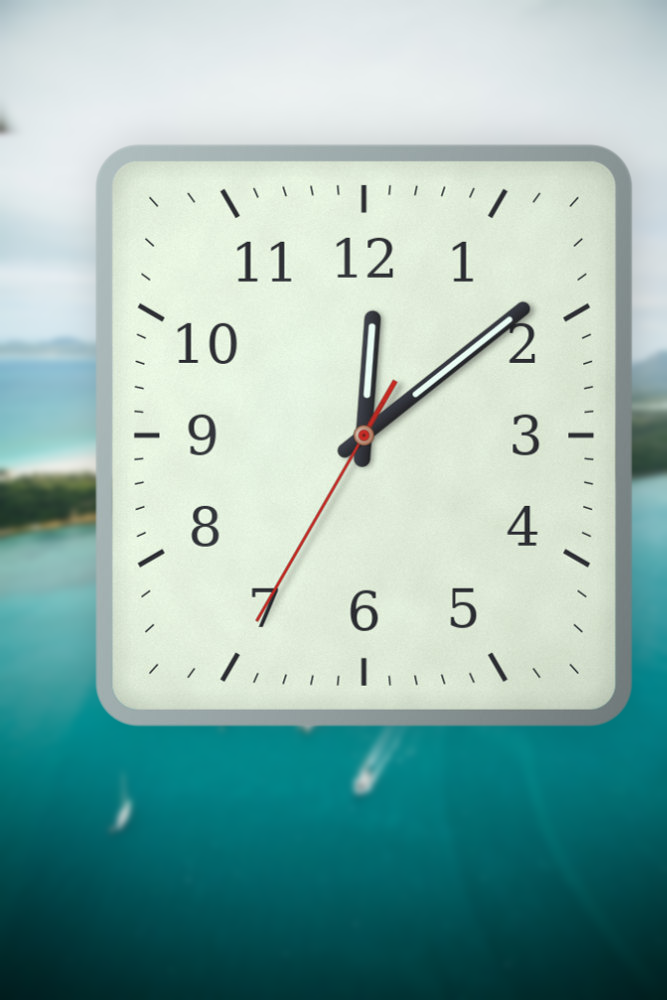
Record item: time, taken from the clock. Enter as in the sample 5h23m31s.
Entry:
12h08m35s
